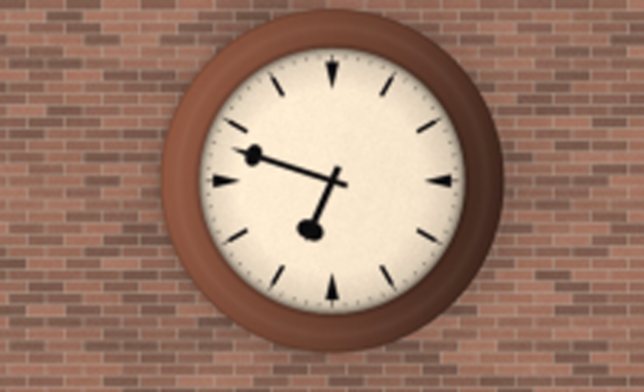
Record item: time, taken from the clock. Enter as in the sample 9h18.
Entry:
6h48
